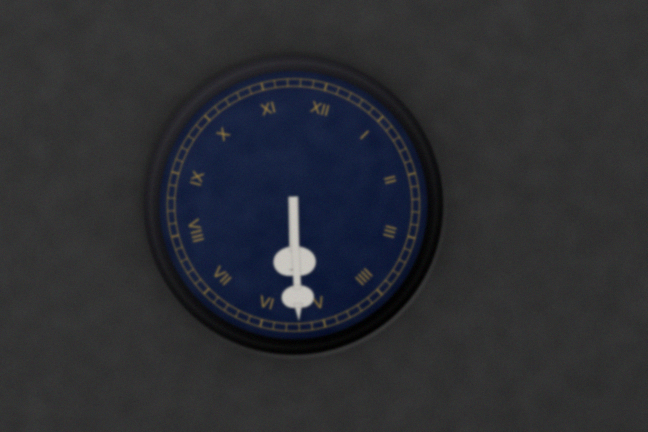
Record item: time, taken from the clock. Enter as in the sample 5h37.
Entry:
5h27
